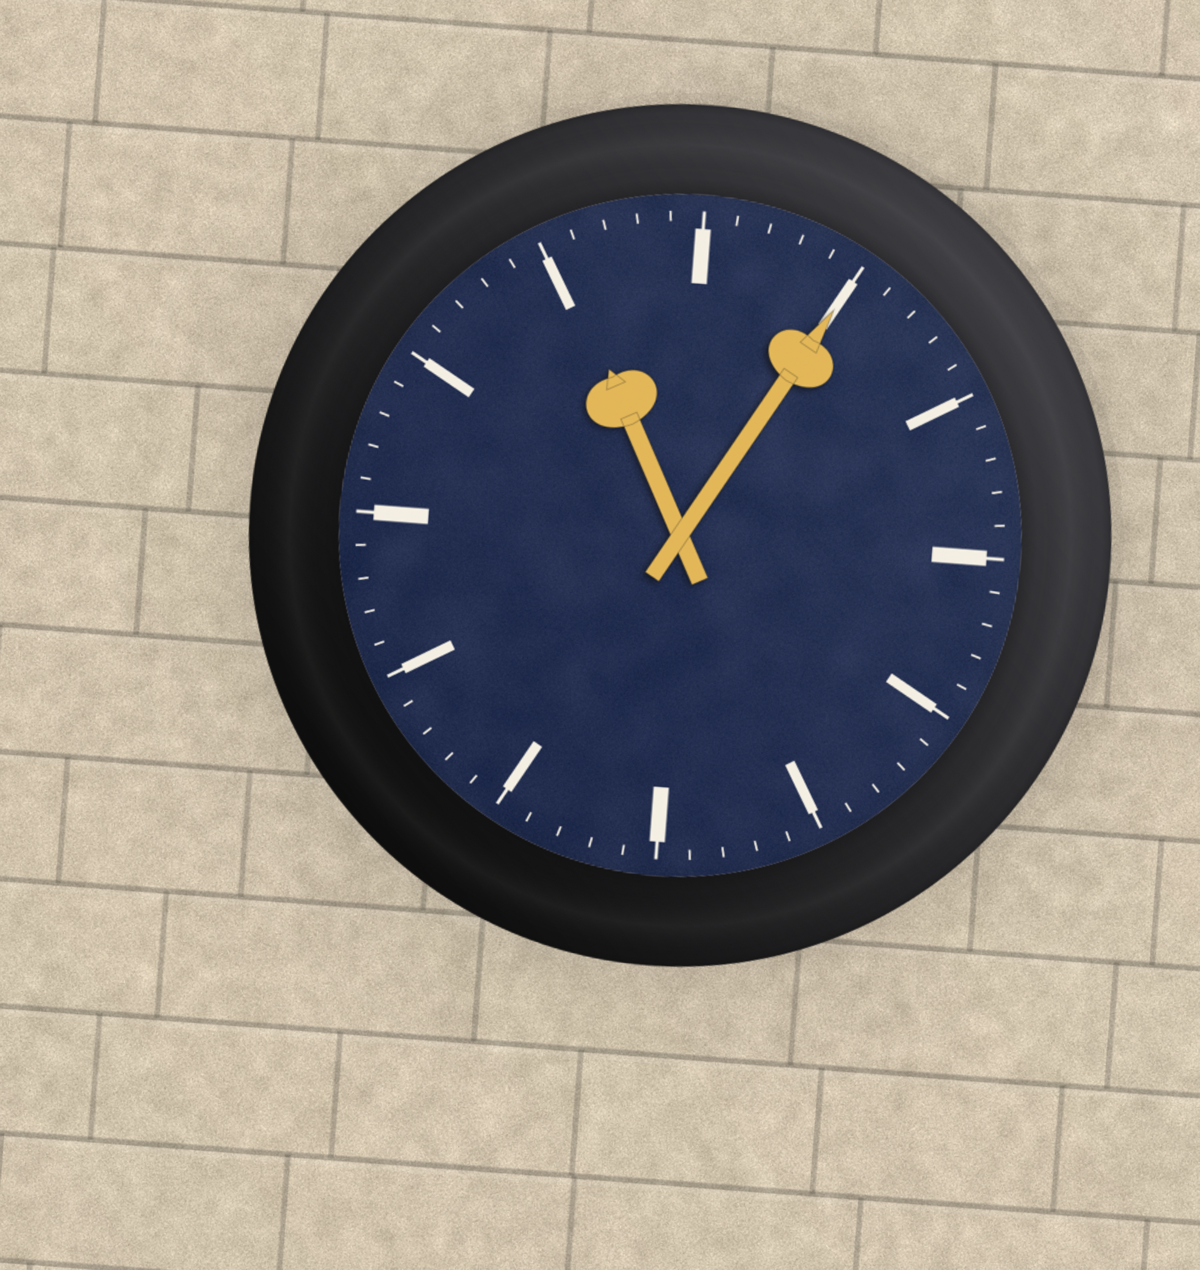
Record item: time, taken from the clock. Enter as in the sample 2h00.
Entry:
11h05
